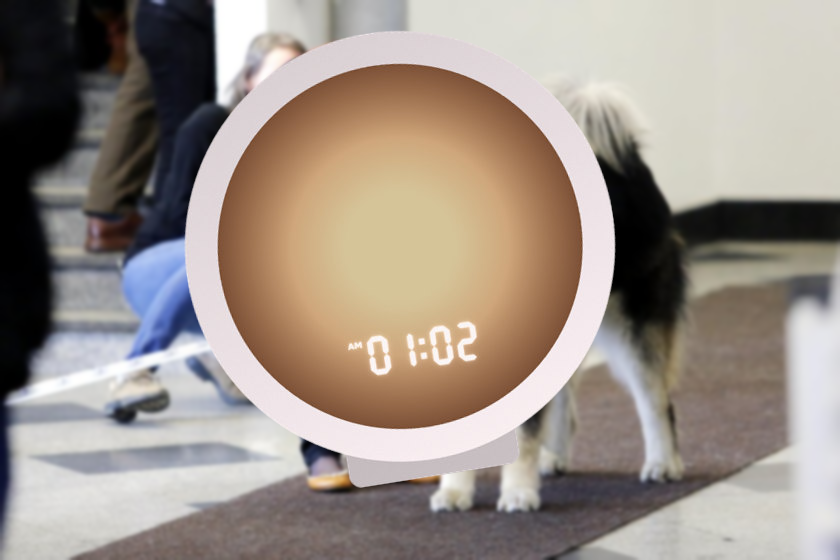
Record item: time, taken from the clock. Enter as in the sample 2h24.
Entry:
1h02
